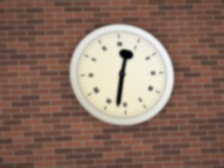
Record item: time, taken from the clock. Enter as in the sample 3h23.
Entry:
12h32
